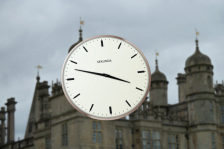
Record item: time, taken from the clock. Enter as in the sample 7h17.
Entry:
3h48
